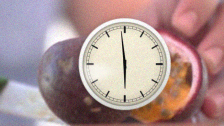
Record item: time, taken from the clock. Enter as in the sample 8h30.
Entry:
5h59
